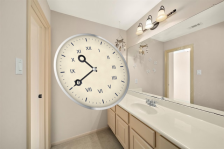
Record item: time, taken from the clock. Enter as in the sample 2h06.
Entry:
10h40
